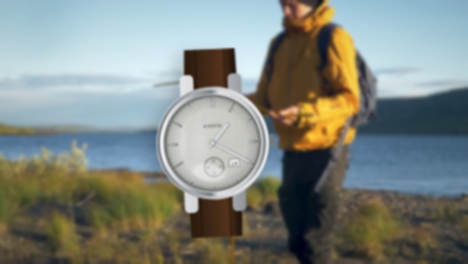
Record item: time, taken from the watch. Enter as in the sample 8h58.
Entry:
1h20
